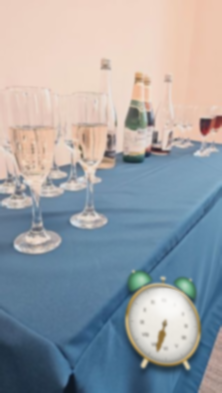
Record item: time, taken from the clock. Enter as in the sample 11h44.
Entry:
6h33
